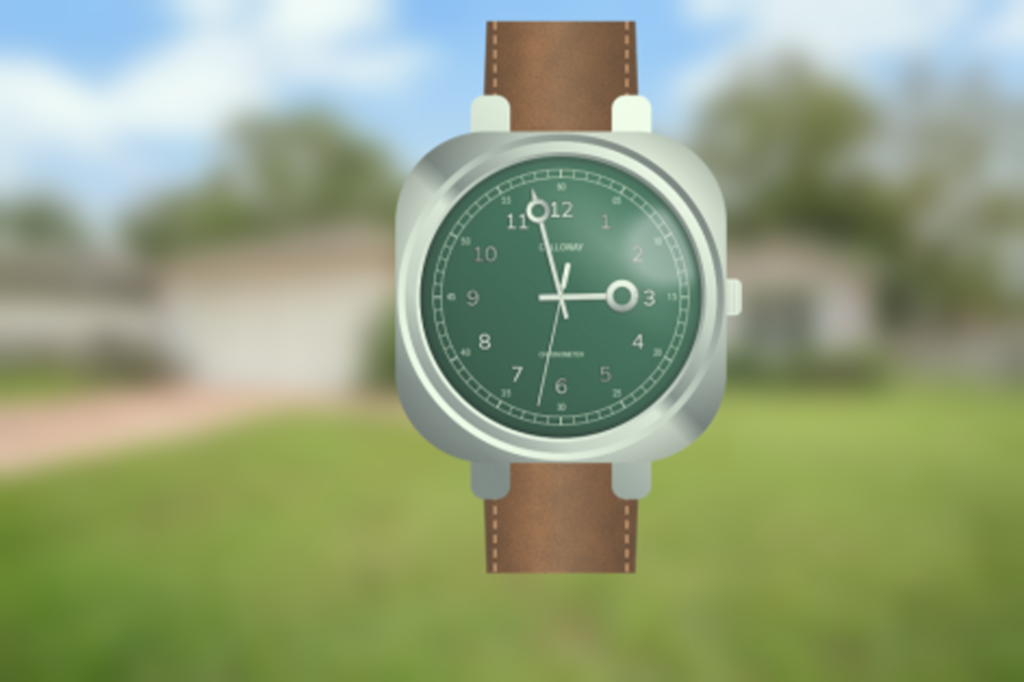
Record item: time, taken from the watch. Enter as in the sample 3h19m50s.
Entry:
2h57m32s
